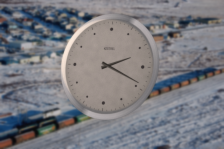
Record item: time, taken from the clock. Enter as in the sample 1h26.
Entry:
2h19
